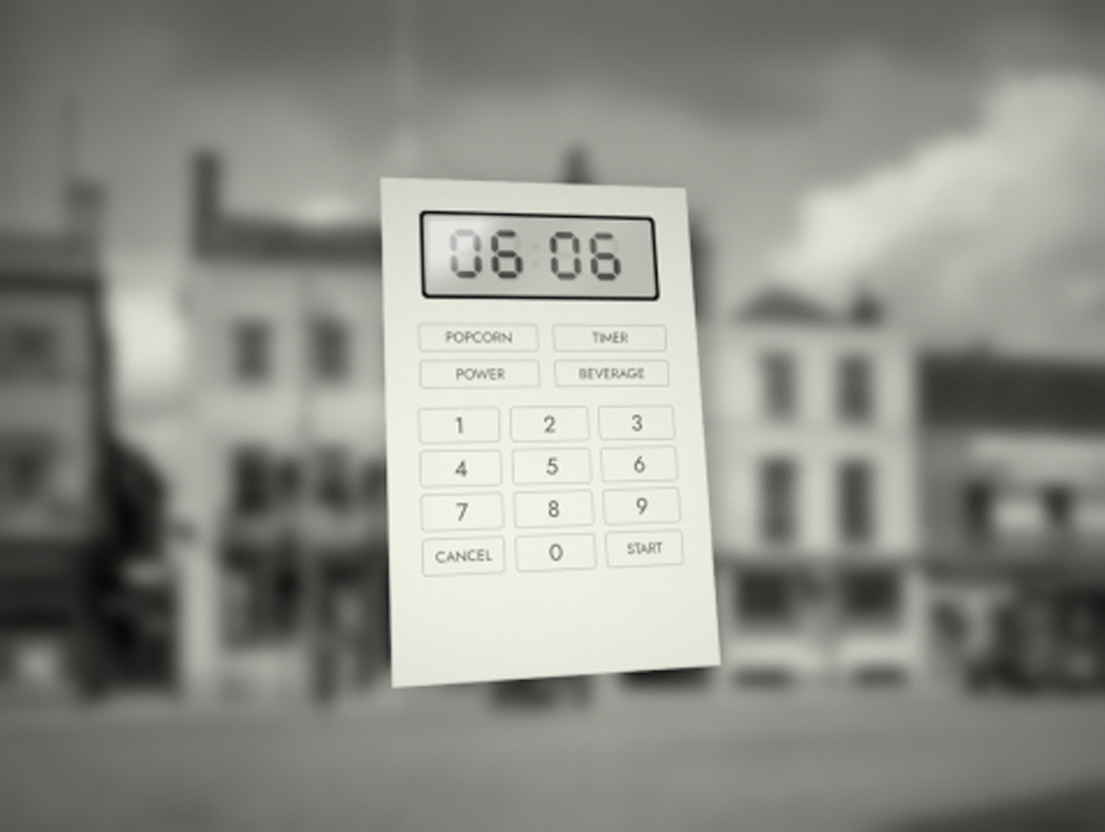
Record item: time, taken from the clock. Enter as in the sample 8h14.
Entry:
6h06
